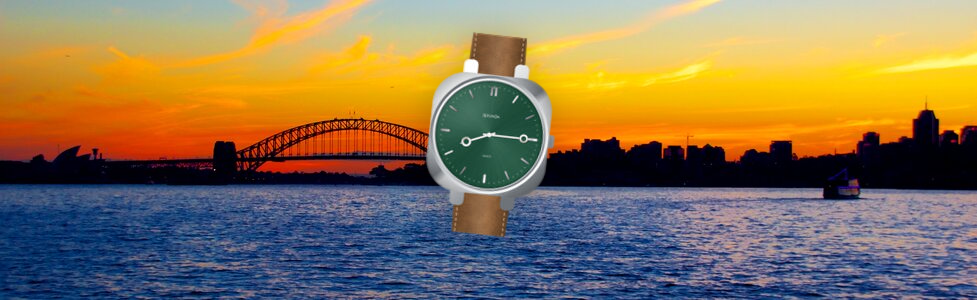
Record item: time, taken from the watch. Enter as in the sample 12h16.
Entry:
8h15
